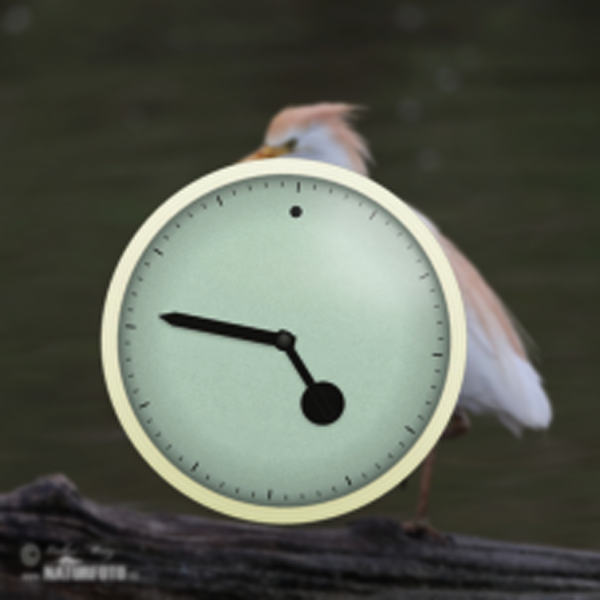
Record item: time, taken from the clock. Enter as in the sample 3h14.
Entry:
4h46
